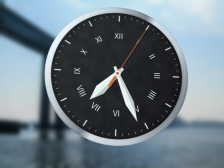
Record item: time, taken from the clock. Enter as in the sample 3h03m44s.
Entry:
7h26m05s
